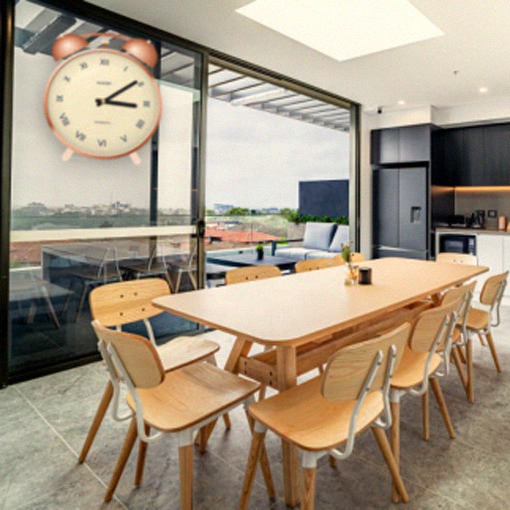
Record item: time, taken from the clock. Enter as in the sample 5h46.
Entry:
3h09
